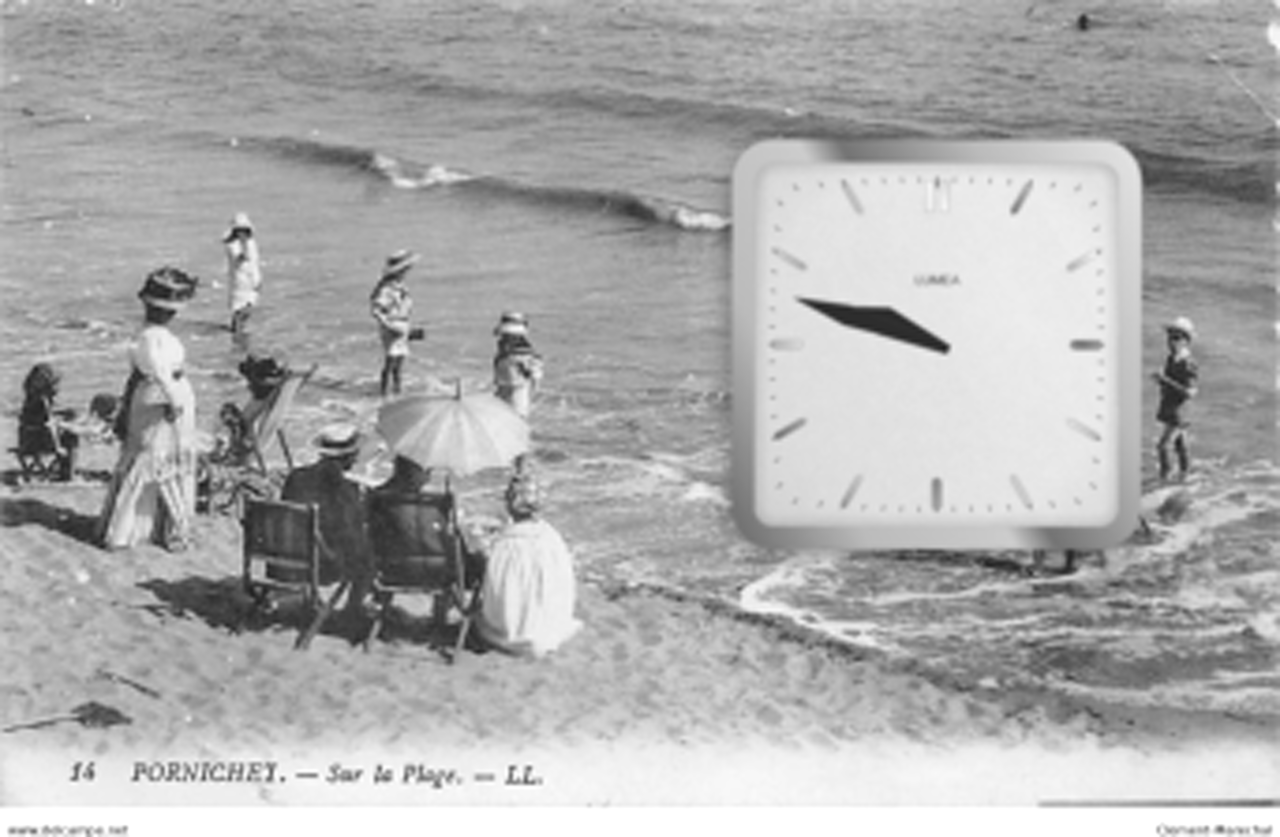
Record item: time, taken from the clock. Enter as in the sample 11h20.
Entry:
9h48
